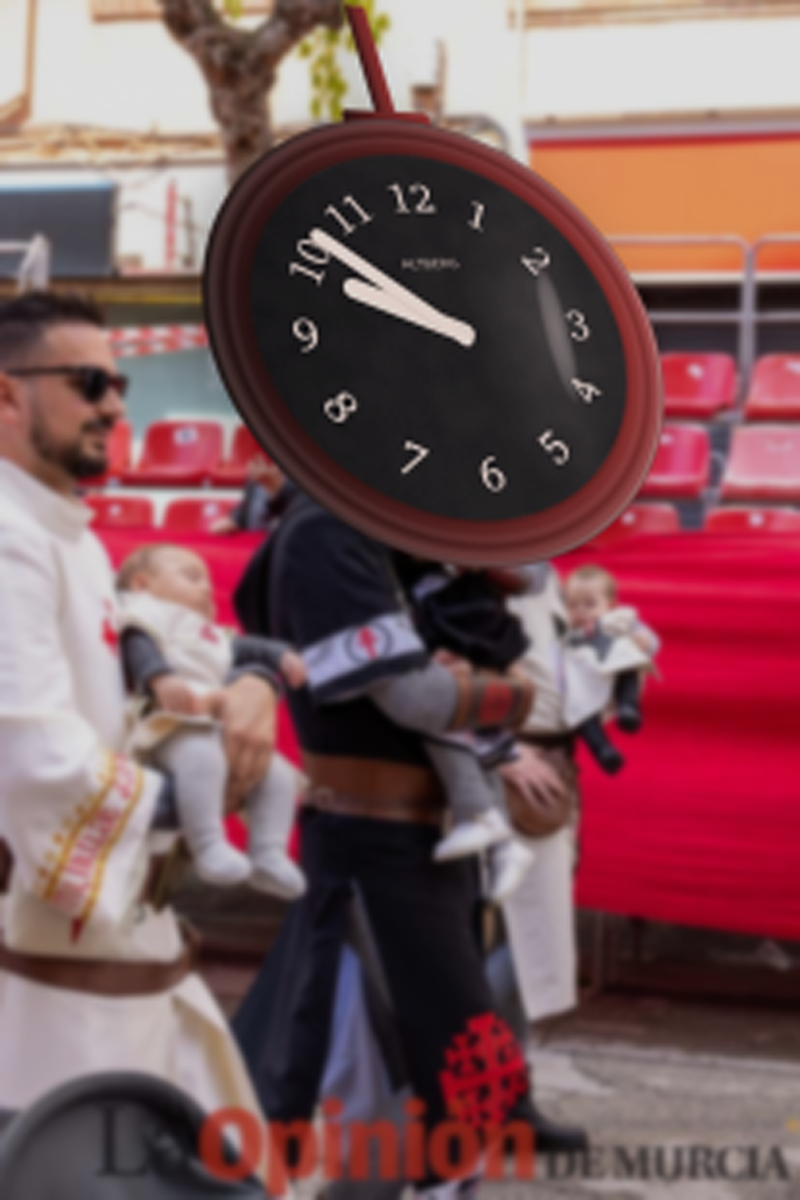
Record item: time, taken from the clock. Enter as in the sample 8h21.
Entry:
9h52
